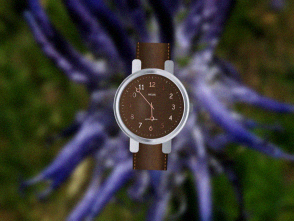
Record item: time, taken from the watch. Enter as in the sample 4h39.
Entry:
5h53
